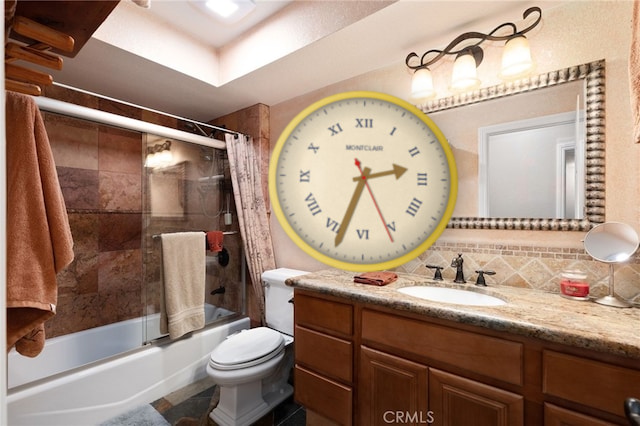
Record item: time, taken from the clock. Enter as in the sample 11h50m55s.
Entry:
2h33m26s
